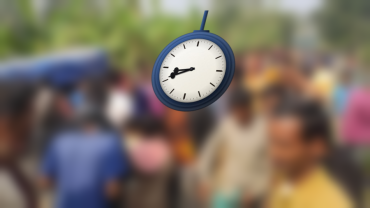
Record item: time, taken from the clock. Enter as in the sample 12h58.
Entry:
8h41
